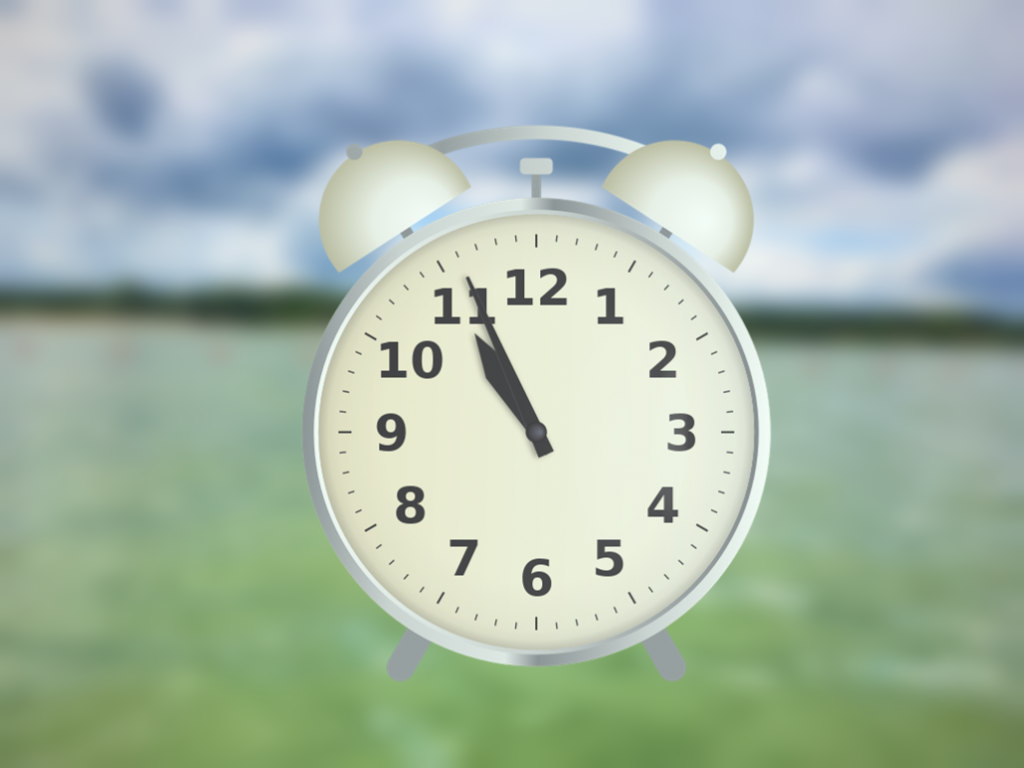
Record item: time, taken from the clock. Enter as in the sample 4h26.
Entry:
10h56
